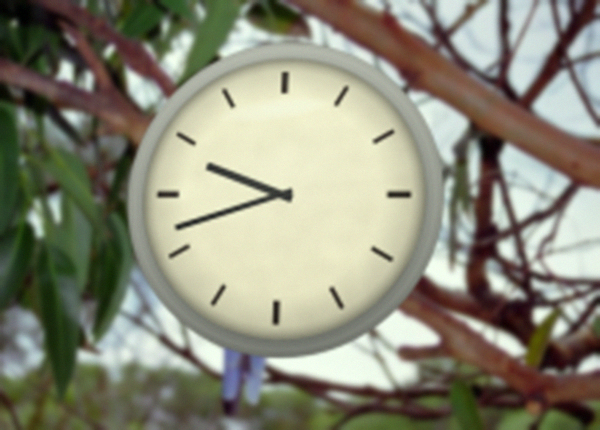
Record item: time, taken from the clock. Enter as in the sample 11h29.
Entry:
9h42
